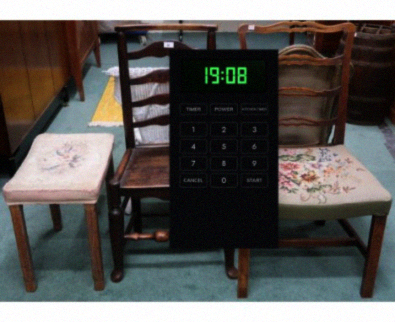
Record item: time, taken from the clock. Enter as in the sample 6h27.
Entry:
19h08
